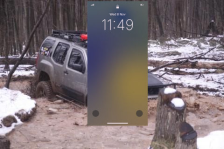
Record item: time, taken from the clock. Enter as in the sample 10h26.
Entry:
11h49
